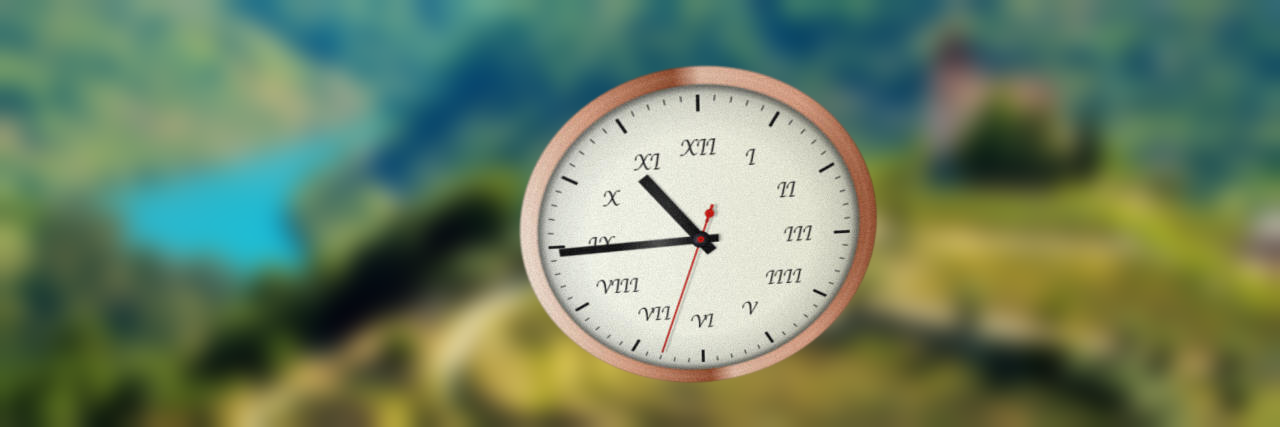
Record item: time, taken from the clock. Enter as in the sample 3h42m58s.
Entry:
10h44m33s
